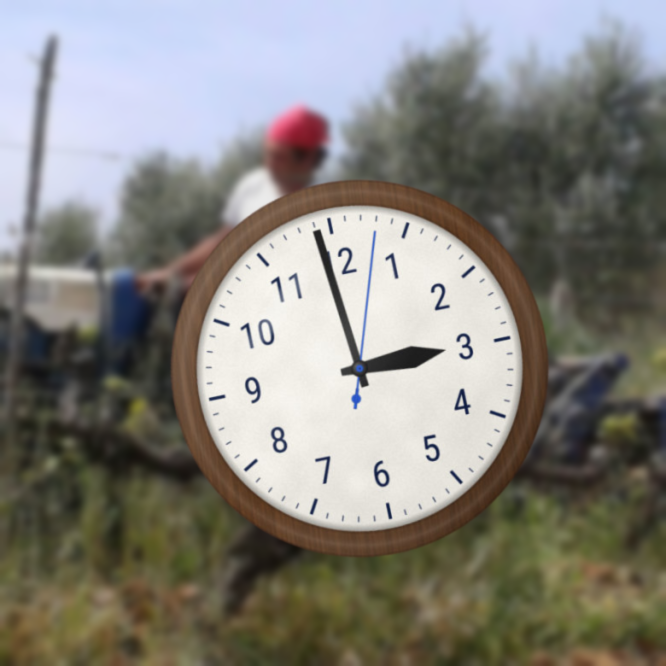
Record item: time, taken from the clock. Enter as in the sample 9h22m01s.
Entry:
2h59m03s
